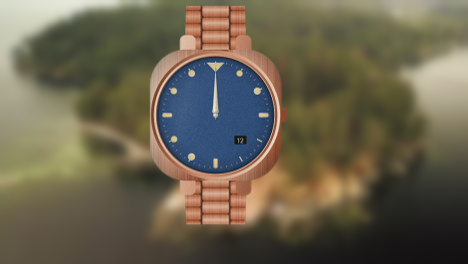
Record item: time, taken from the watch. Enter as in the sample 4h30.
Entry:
12h00
